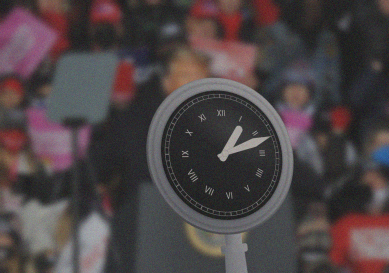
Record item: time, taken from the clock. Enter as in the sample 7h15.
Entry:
1h12
